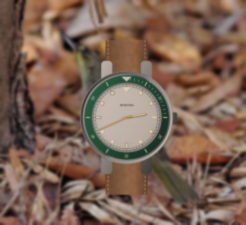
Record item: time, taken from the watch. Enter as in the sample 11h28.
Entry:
2h41
